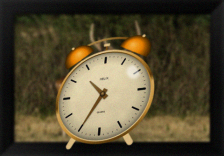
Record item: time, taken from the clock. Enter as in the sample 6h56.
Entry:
10h35
